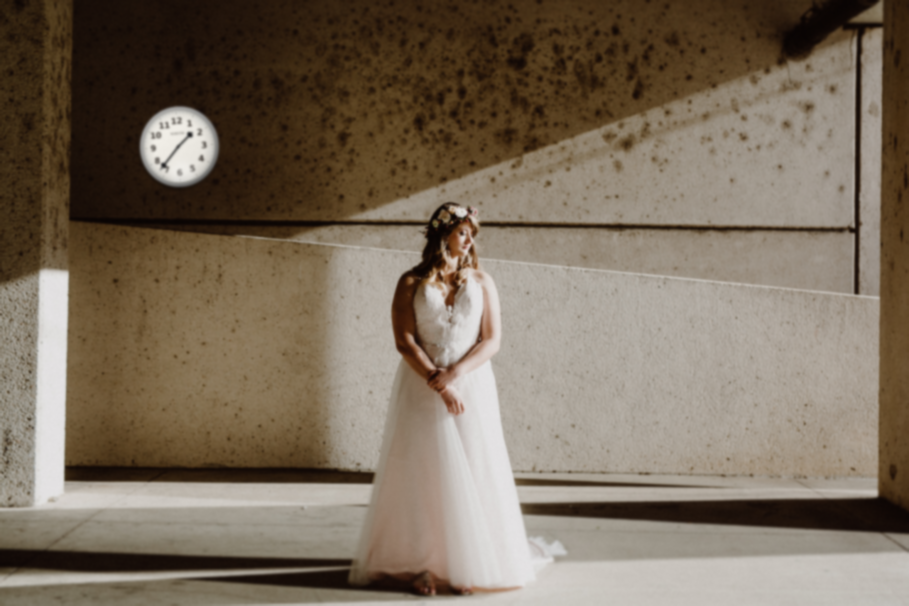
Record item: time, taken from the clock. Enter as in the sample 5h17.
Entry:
1h37
